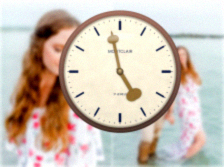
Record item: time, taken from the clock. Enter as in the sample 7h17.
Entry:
4h58
